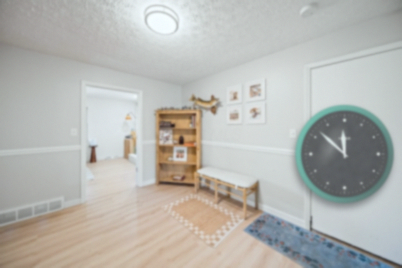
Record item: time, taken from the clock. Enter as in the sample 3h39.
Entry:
11h52
